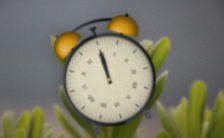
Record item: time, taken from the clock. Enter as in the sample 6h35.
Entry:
12h00
